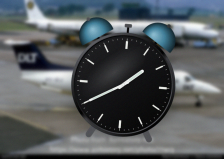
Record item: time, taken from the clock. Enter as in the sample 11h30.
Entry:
1h40
